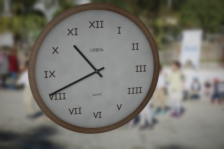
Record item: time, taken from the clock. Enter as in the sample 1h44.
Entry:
10h41
